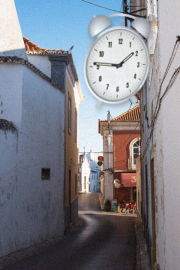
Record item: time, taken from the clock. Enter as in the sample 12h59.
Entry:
1h46
